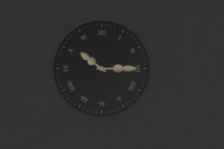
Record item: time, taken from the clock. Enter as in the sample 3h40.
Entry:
10h15
